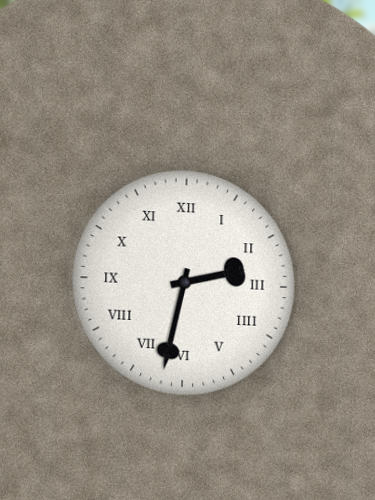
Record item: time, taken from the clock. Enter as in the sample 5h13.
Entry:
2h32
